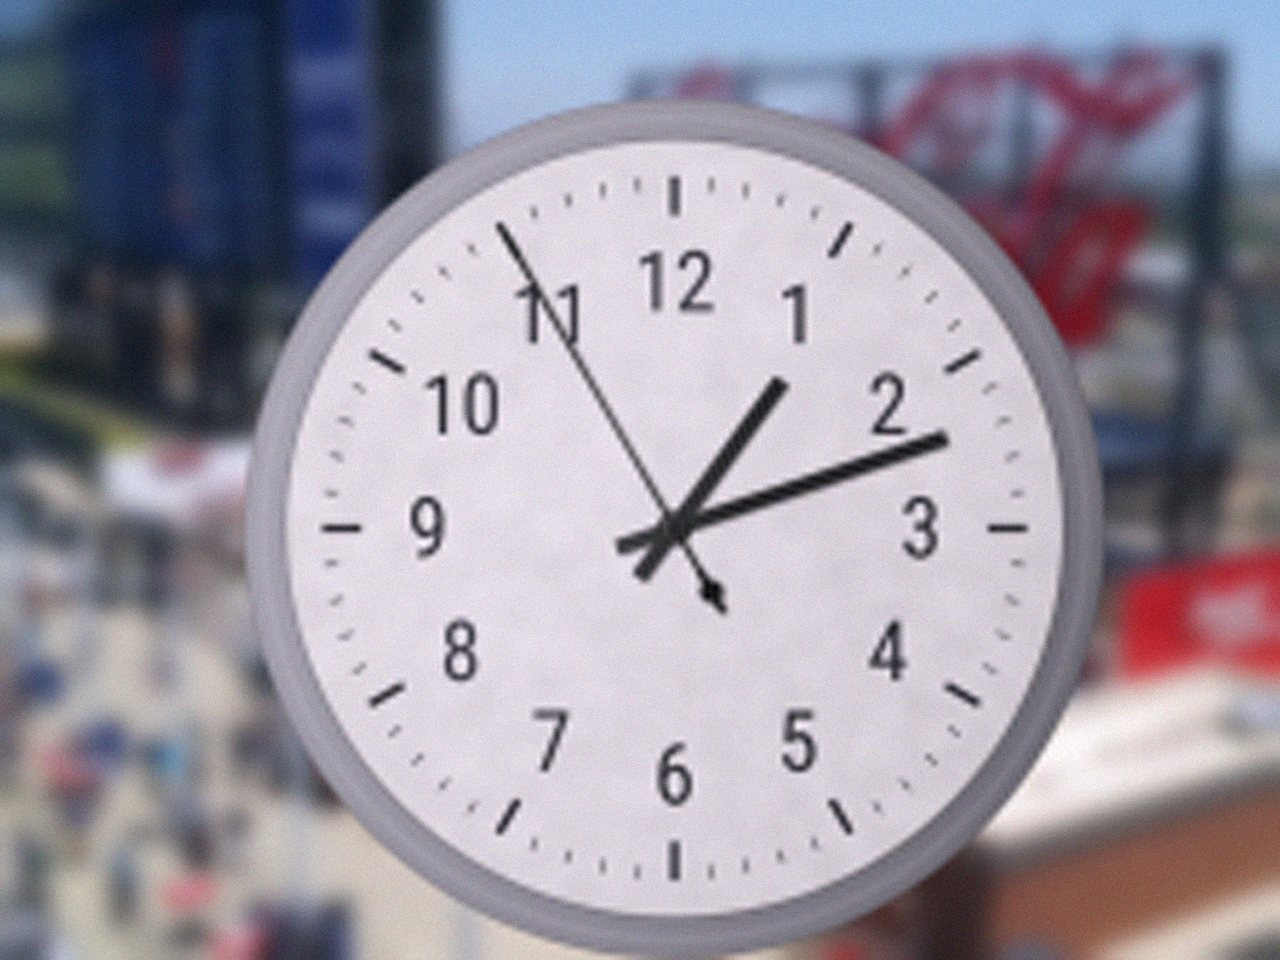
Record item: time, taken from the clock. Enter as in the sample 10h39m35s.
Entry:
1h11m55s
